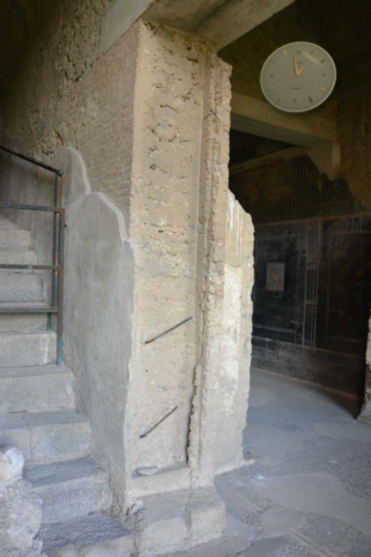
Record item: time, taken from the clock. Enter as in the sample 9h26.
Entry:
12h58
